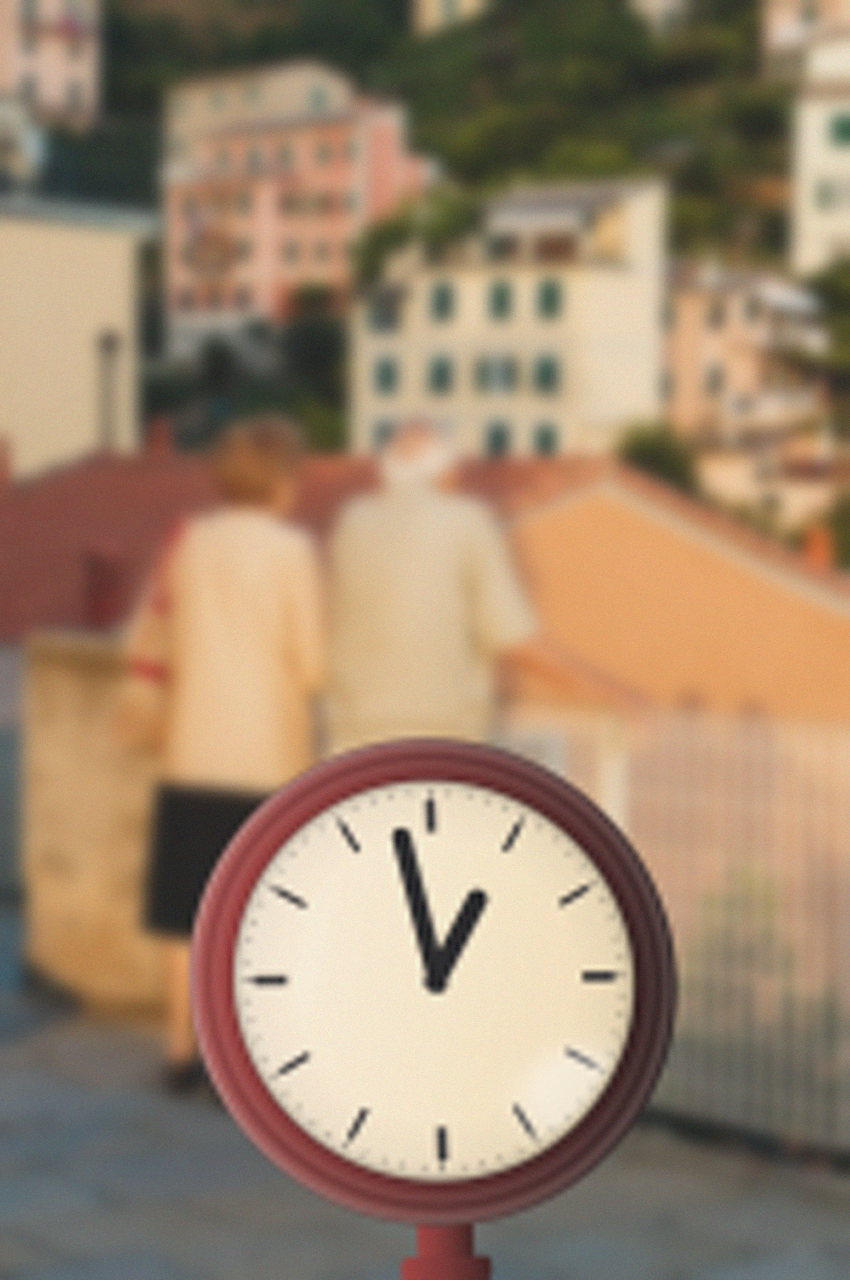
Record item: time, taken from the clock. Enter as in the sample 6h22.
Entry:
12h58
